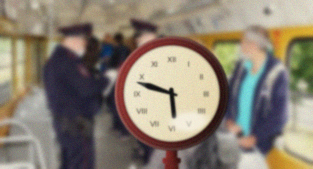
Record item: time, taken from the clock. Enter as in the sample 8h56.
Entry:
5h48
